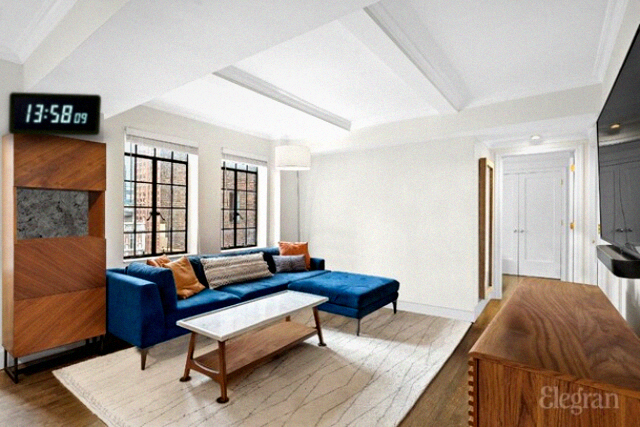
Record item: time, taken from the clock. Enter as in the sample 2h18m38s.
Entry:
13h58m09s
